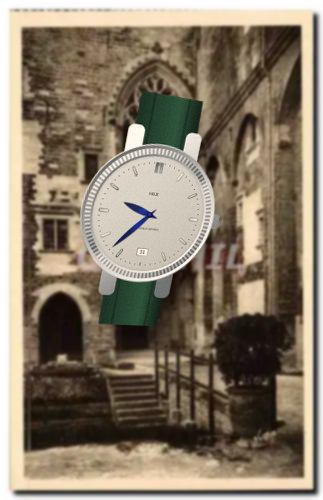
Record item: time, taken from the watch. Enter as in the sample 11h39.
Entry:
9h37
